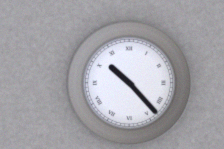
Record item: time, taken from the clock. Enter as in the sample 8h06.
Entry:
10h23
